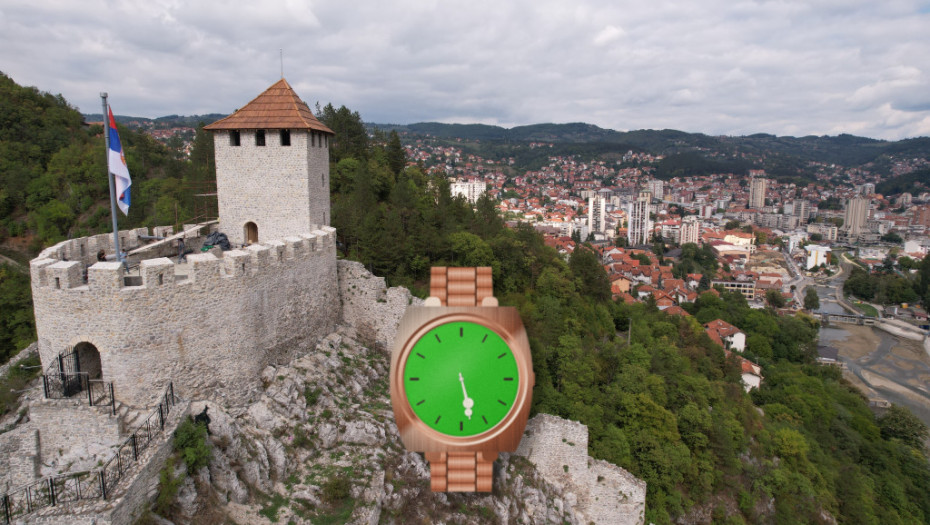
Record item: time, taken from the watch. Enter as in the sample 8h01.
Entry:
5h28
